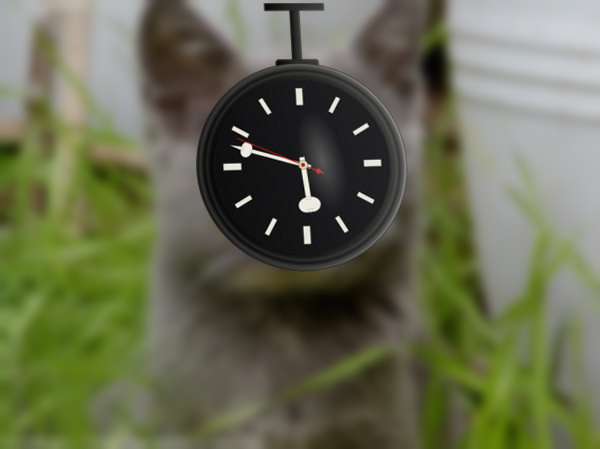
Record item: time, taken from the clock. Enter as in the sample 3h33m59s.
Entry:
5h47m49s
